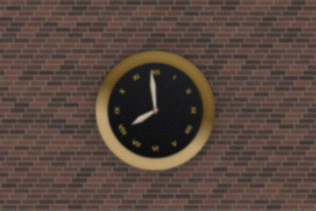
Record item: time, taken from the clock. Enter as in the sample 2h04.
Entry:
7h59
